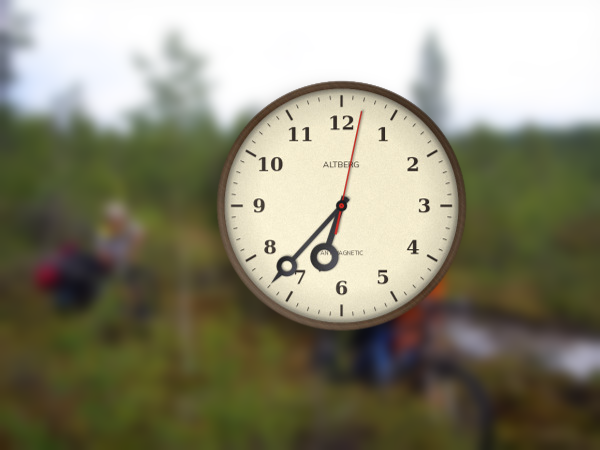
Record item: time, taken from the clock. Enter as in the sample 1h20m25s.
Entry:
6h37m02s
